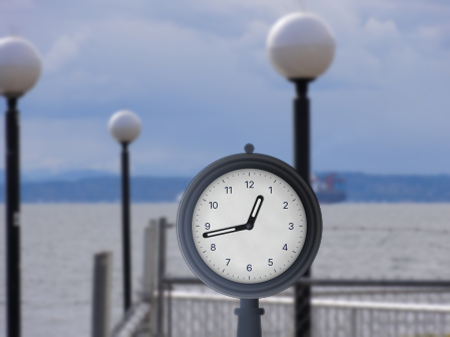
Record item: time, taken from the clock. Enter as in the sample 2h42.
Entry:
12h43
